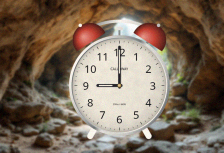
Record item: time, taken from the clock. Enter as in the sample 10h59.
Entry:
9h00
